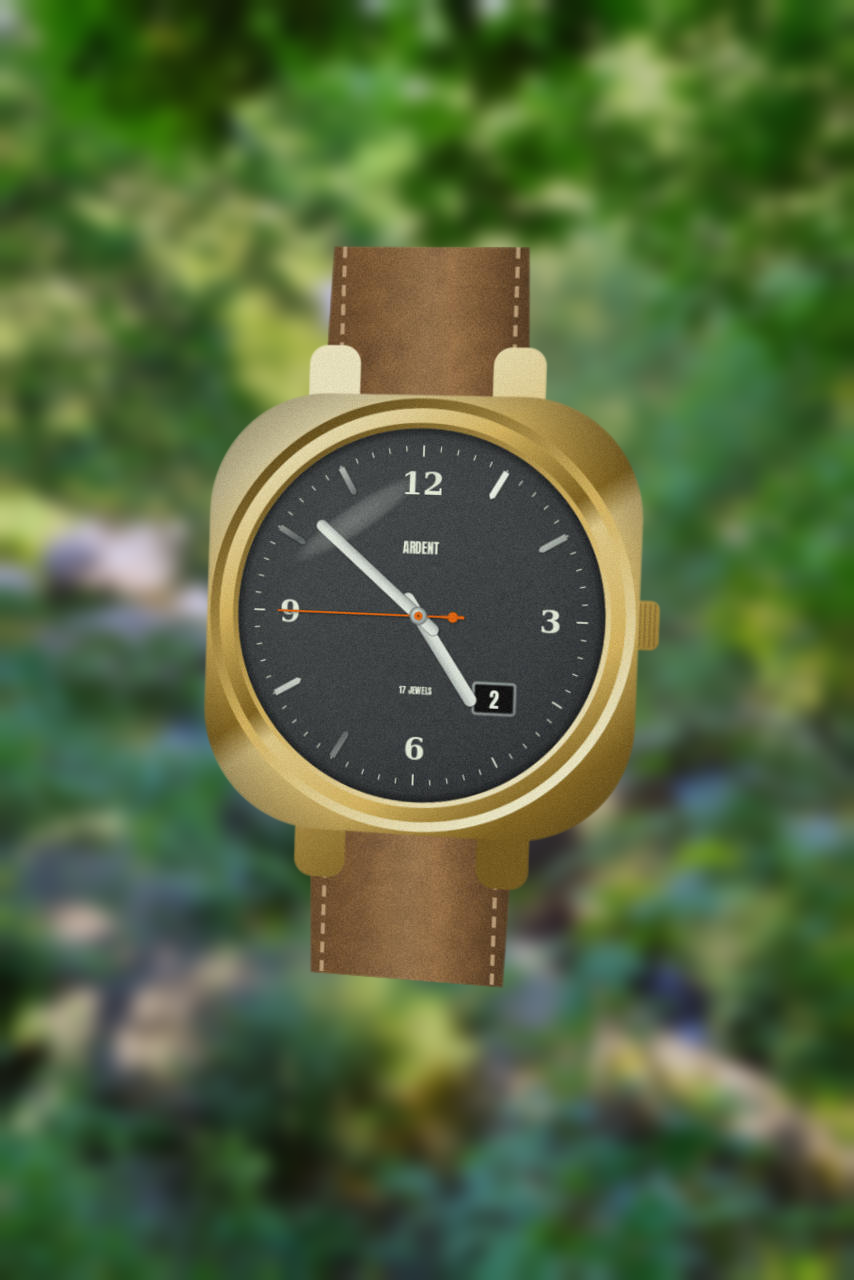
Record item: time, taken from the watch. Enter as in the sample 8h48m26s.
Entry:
4h51m45s
